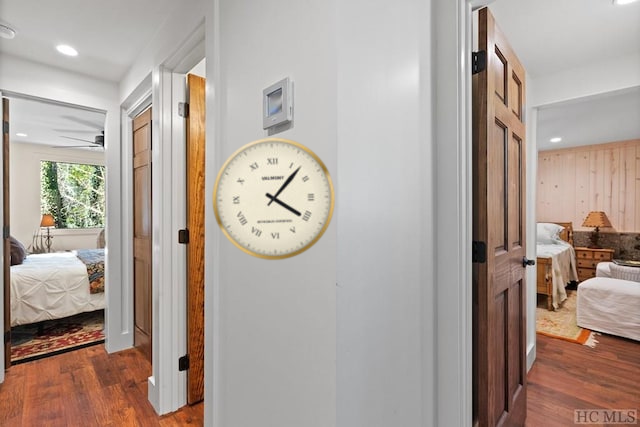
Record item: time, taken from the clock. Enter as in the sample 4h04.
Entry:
4h07
